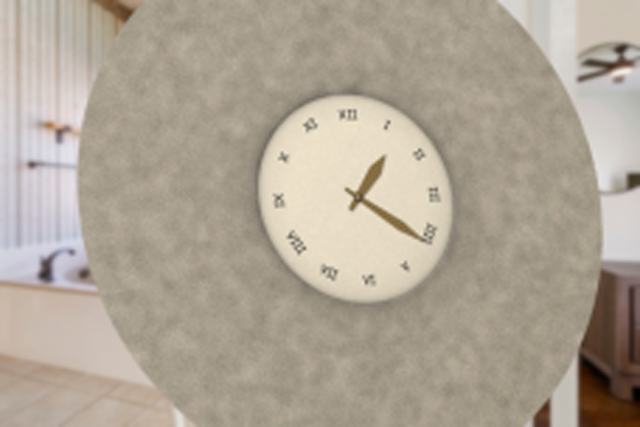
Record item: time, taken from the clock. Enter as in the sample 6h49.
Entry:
1h21
